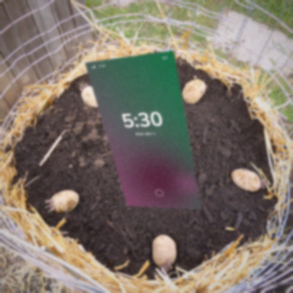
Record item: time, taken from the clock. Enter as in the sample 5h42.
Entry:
5h30
